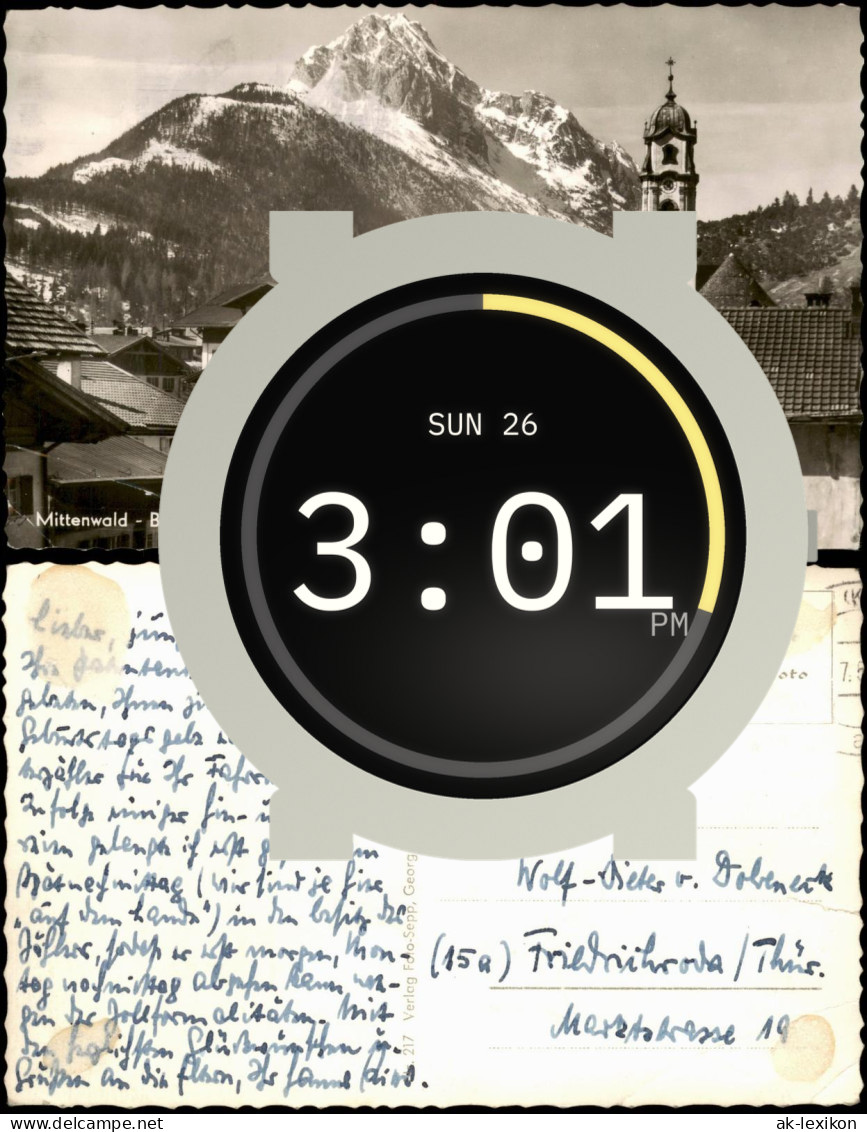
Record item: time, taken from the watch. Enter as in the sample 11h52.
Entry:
3h01
